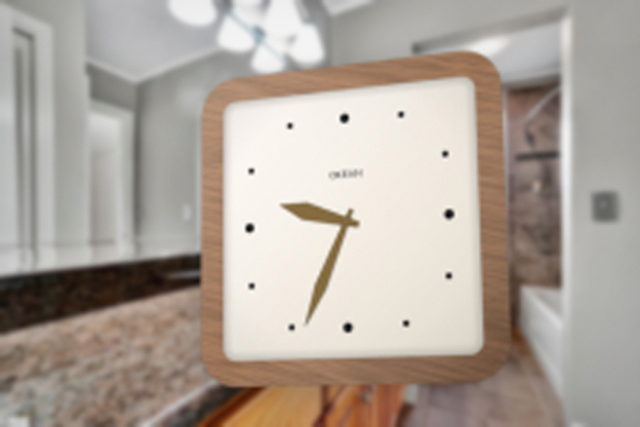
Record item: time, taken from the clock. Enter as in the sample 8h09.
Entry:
9h34
